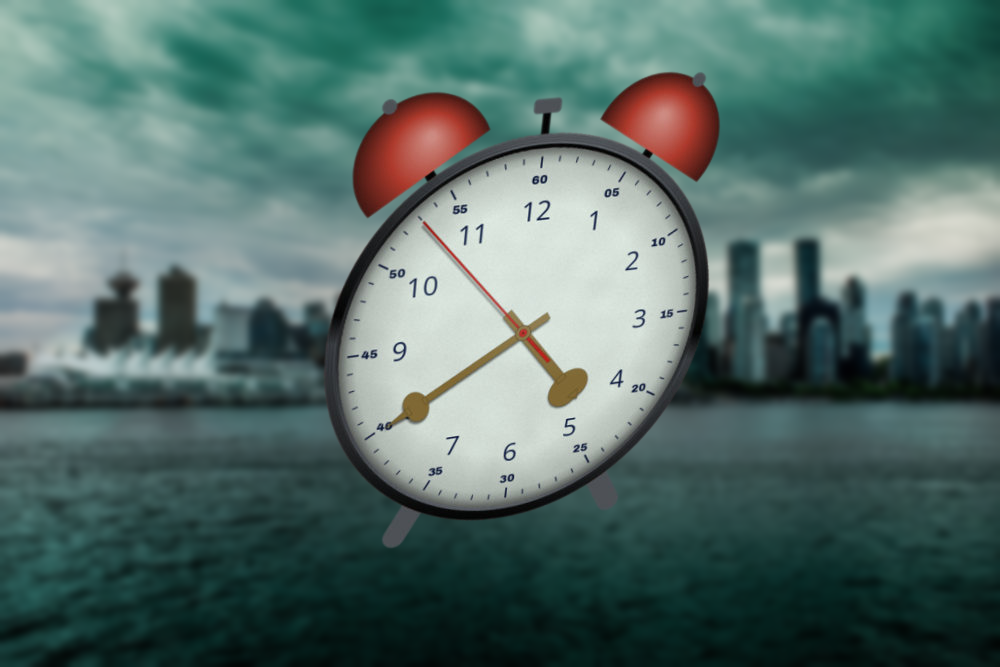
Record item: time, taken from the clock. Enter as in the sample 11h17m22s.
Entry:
4h39m53s
